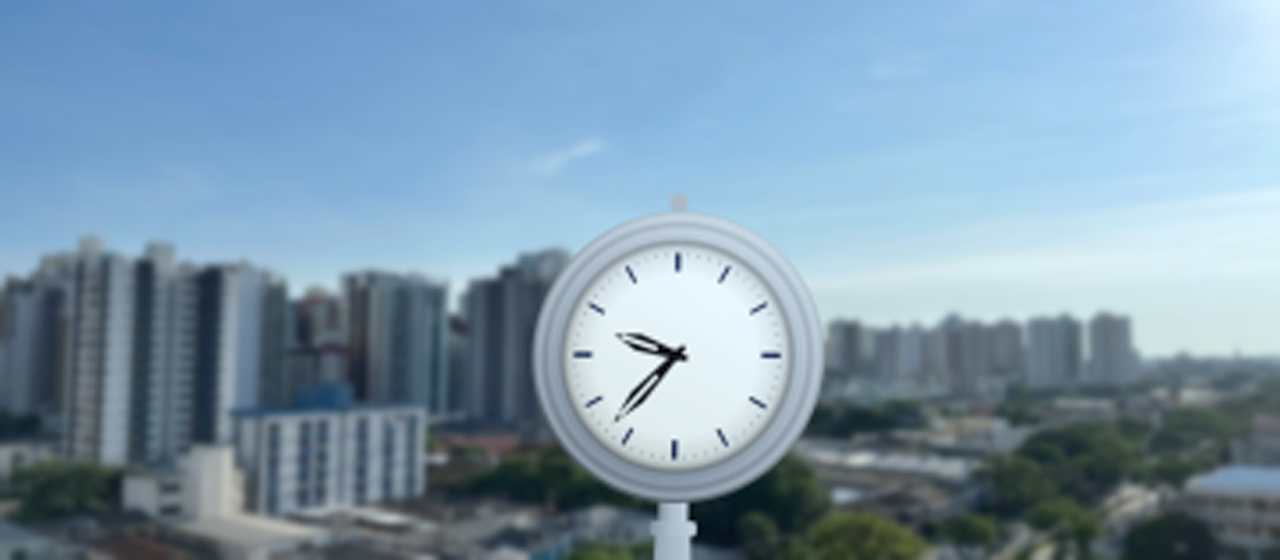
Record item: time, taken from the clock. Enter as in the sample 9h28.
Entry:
9h37
